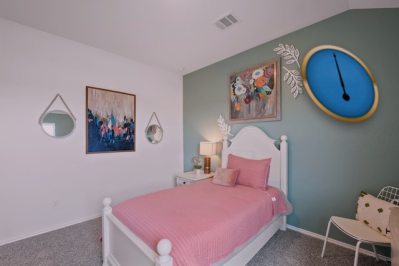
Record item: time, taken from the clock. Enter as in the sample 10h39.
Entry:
6h00
